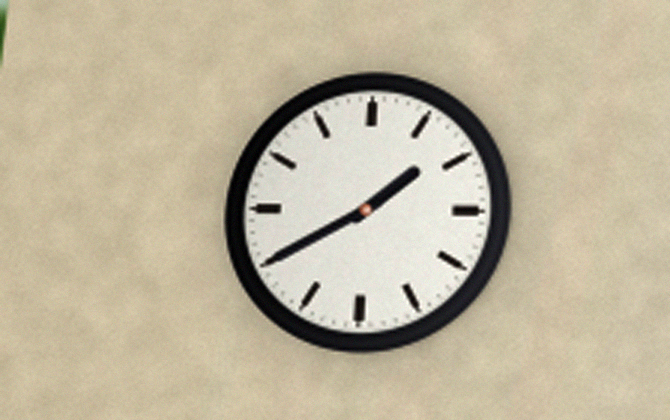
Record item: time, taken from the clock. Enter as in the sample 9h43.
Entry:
1h40
